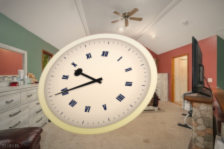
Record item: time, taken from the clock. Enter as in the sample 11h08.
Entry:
9h40
